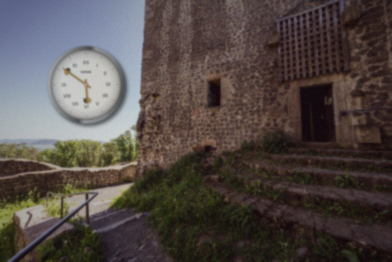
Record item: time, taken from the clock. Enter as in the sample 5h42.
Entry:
5h51
